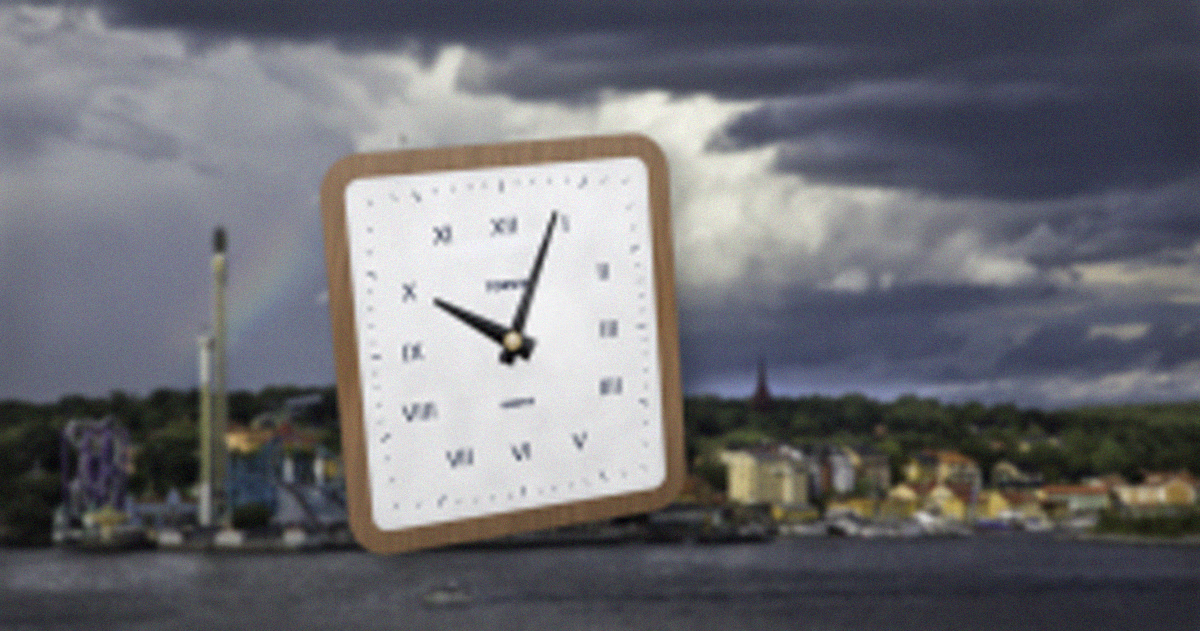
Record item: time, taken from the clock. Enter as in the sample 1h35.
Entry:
10h04
